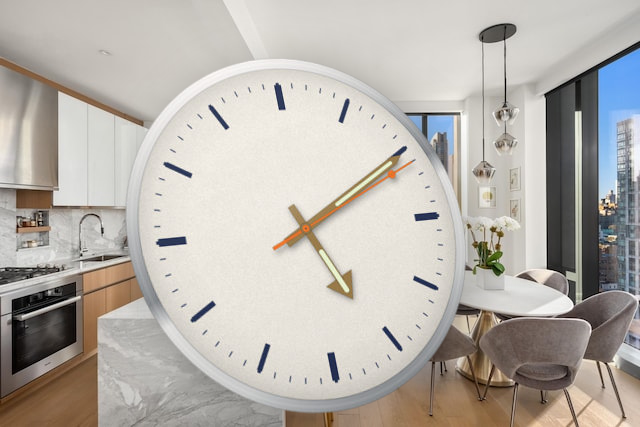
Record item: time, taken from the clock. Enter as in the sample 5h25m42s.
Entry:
5h10m11s
